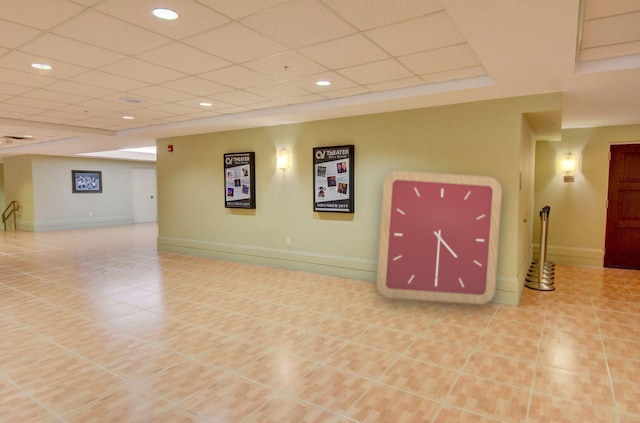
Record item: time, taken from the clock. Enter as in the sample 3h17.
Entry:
4h30
